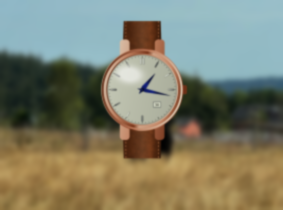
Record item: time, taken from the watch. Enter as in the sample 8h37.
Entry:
1h17
